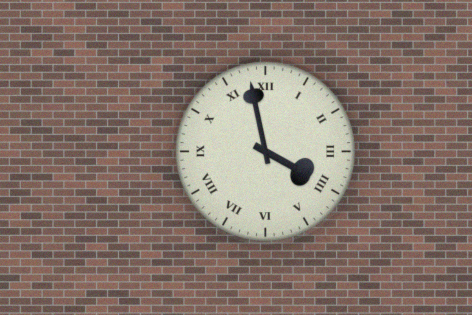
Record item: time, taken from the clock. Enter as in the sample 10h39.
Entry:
3h58
